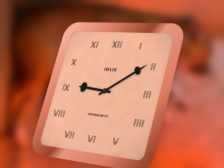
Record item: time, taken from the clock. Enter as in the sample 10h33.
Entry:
9h09
